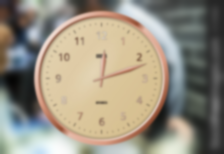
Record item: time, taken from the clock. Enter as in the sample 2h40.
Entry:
12h12
